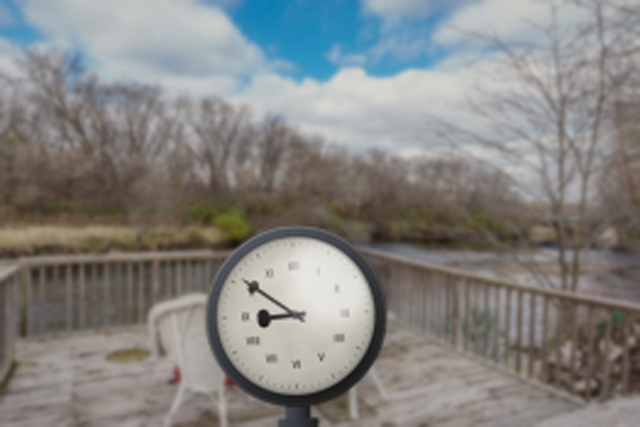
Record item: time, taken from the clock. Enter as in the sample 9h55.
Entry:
8h51
